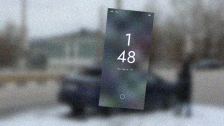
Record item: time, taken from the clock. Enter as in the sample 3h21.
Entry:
1h48
